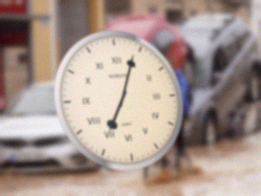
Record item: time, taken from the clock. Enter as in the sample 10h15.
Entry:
7h04
